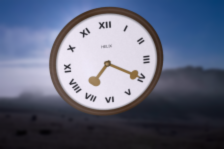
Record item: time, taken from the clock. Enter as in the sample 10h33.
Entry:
7h20
